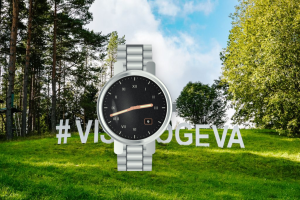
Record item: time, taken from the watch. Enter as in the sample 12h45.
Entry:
2h42
